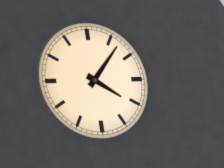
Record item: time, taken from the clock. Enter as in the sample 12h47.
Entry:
4h07
